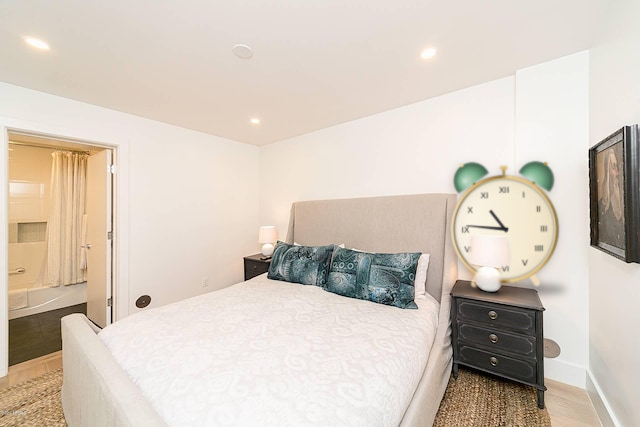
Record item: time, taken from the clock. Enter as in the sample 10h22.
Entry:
10h46
